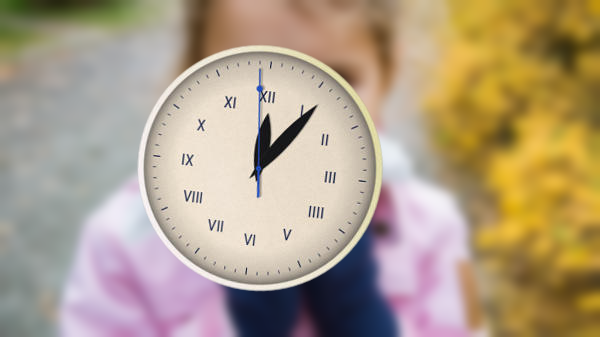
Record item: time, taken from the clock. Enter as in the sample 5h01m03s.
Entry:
12h05m59s
